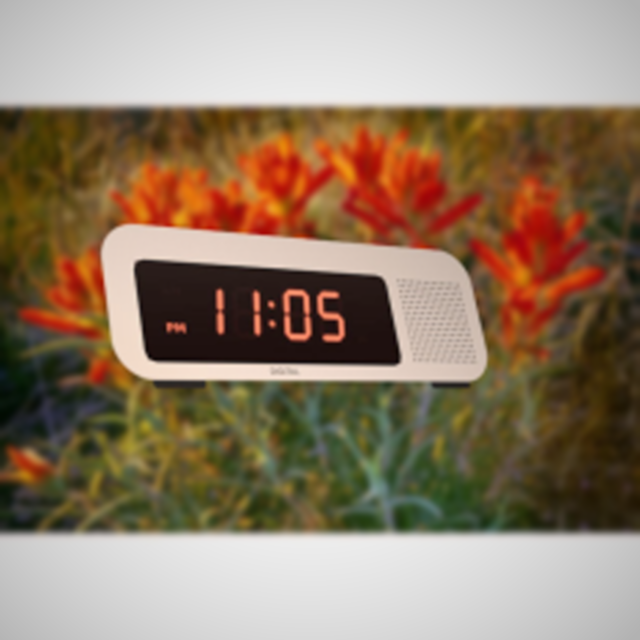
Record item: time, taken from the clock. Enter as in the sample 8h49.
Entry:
11h05
